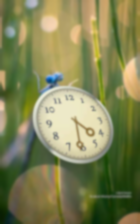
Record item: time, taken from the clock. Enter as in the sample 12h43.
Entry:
4h31
